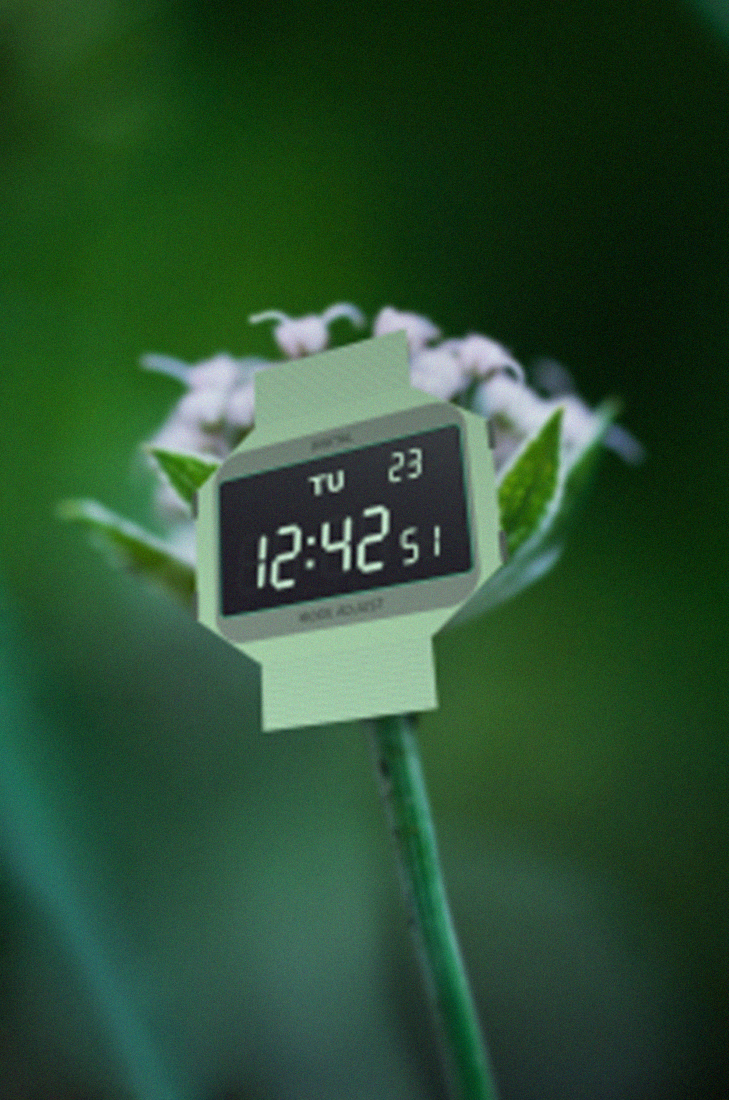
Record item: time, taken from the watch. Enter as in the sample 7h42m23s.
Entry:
12h42m51s
